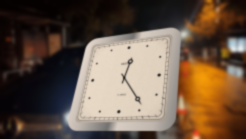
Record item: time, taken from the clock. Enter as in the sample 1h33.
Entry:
12h24
